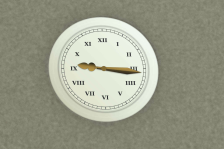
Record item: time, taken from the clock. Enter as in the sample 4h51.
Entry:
9h16
